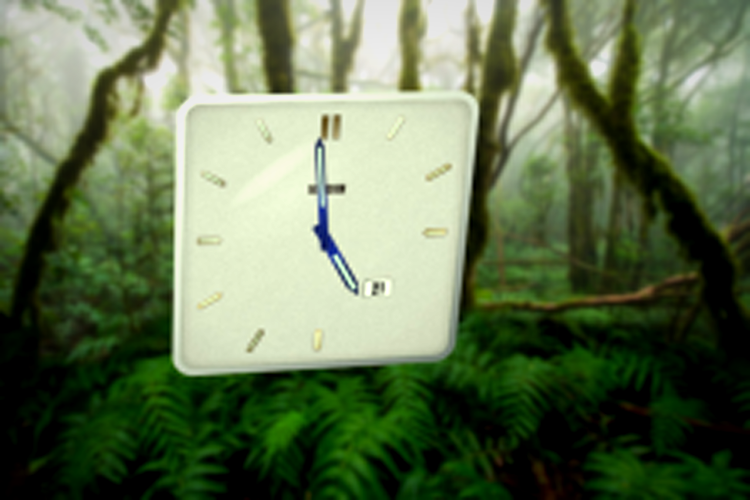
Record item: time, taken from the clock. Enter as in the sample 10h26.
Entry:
4h59
